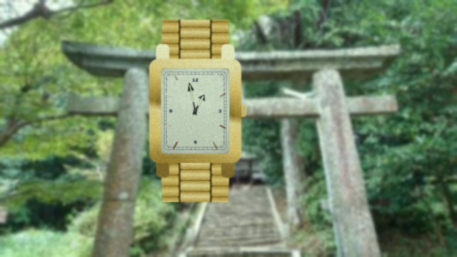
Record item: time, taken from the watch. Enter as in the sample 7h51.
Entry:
12h58
